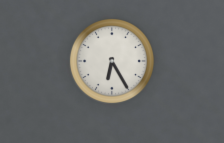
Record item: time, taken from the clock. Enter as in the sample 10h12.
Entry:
6h25
